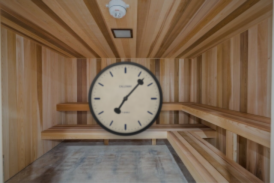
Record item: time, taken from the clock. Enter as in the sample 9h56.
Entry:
7h07
